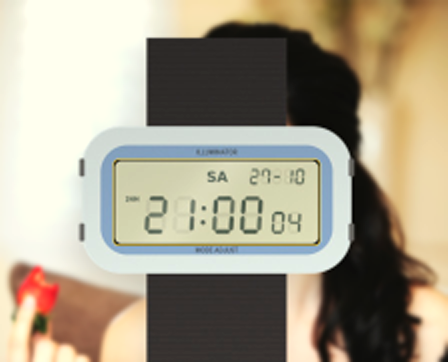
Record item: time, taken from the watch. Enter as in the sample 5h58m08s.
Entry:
21h00m04s
